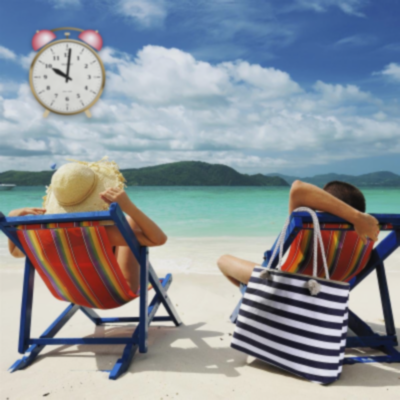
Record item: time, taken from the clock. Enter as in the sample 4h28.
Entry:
10h01
